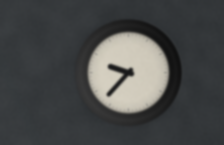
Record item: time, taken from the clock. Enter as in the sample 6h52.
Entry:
9h37
